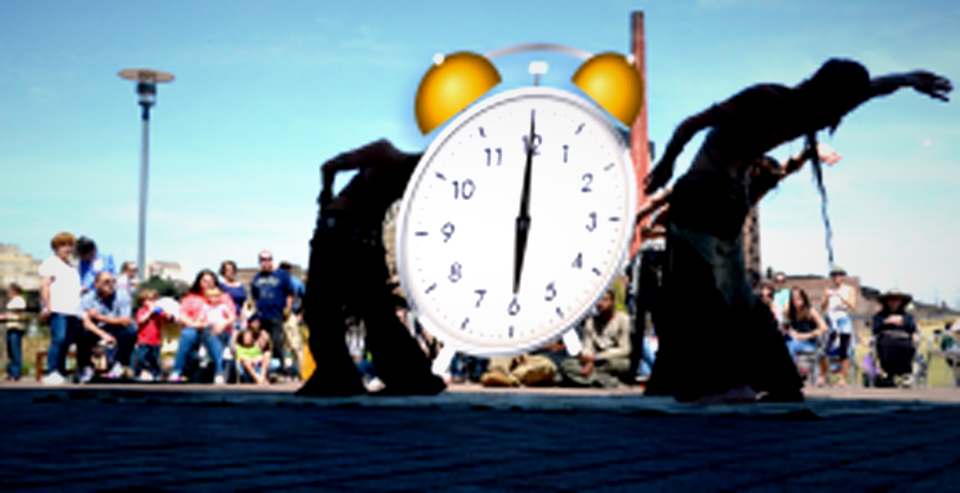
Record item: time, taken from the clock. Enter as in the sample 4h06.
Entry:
6h00
